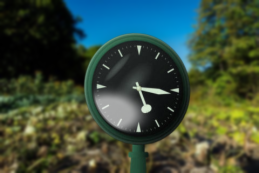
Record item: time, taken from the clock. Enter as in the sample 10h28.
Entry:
5h16
